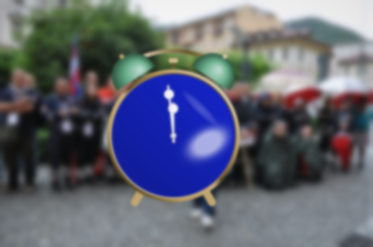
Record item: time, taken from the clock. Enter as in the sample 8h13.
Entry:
11h59
